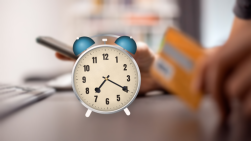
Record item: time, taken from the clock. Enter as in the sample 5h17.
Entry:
7h20
